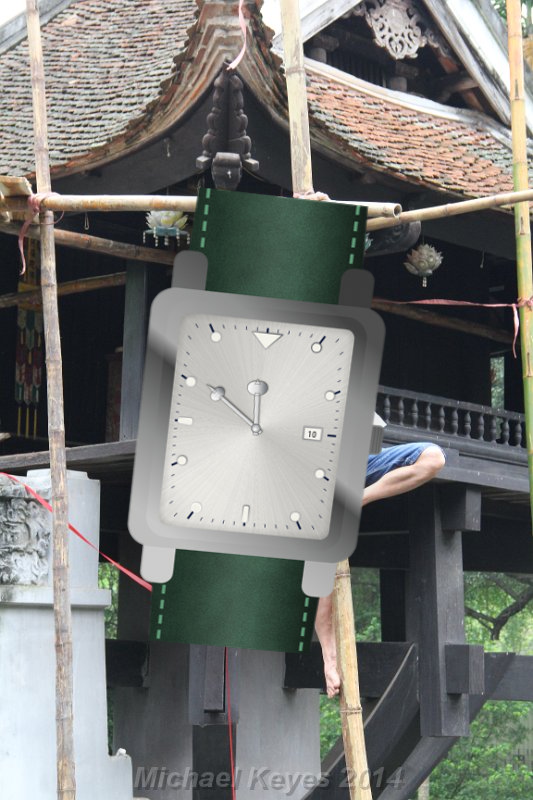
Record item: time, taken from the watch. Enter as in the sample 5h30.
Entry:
11h51
